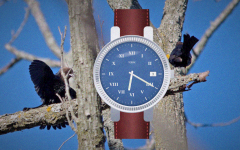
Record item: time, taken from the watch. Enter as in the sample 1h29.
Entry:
6h20
